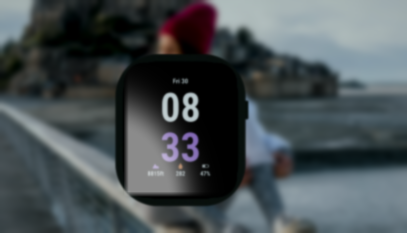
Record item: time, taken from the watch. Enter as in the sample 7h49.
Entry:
8h33
